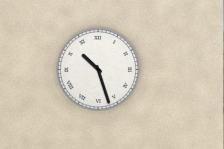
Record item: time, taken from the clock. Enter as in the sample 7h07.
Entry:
10h27
